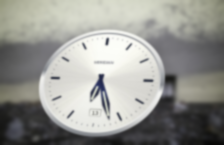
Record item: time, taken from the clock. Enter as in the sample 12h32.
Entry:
6h27
